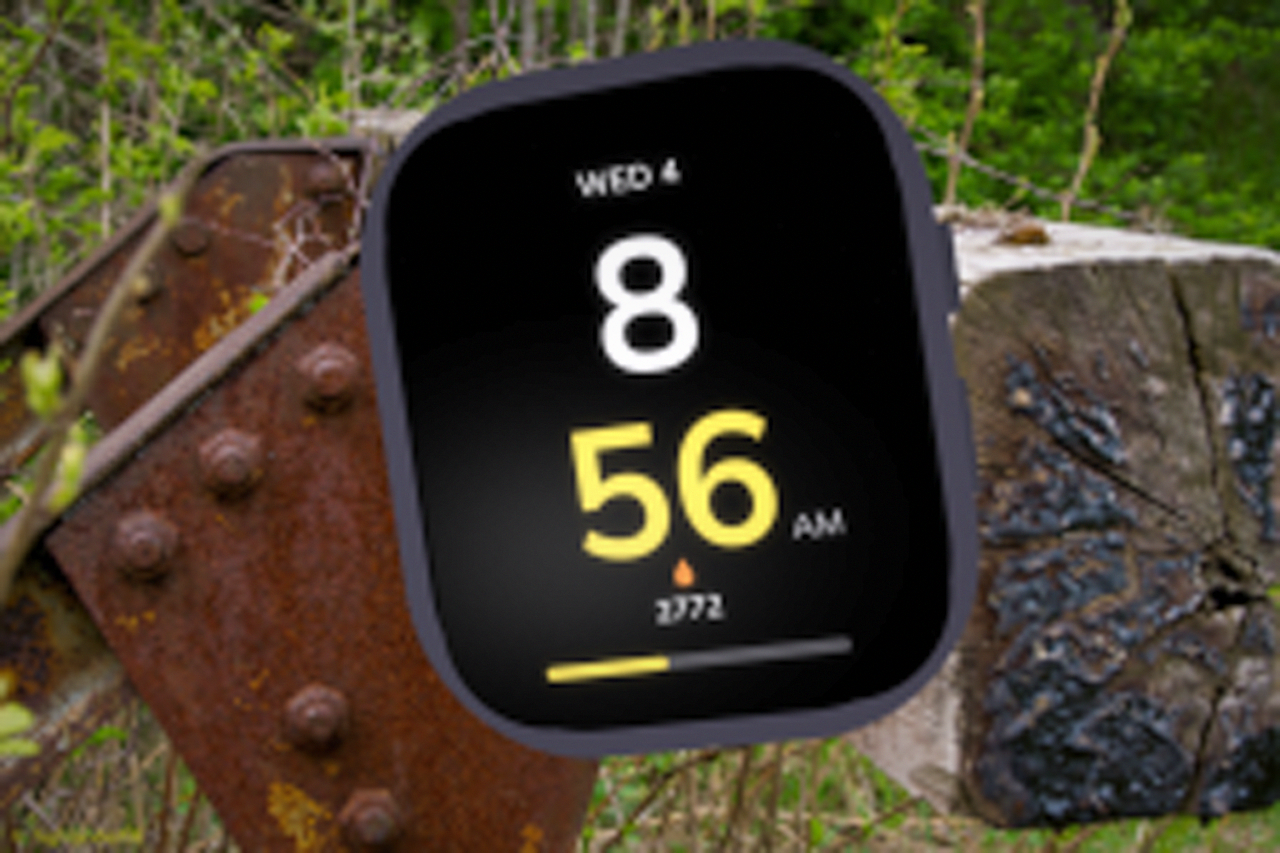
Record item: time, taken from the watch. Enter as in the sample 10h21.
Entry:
8h56
